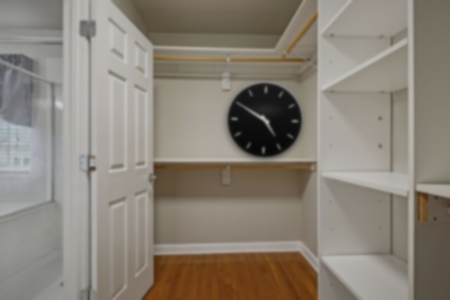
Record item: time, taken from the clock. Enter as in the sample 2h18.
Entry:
4h50
